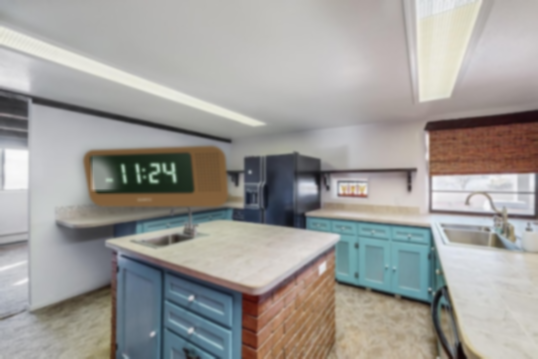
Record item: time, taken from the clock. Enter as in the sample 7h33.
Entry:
11h24
